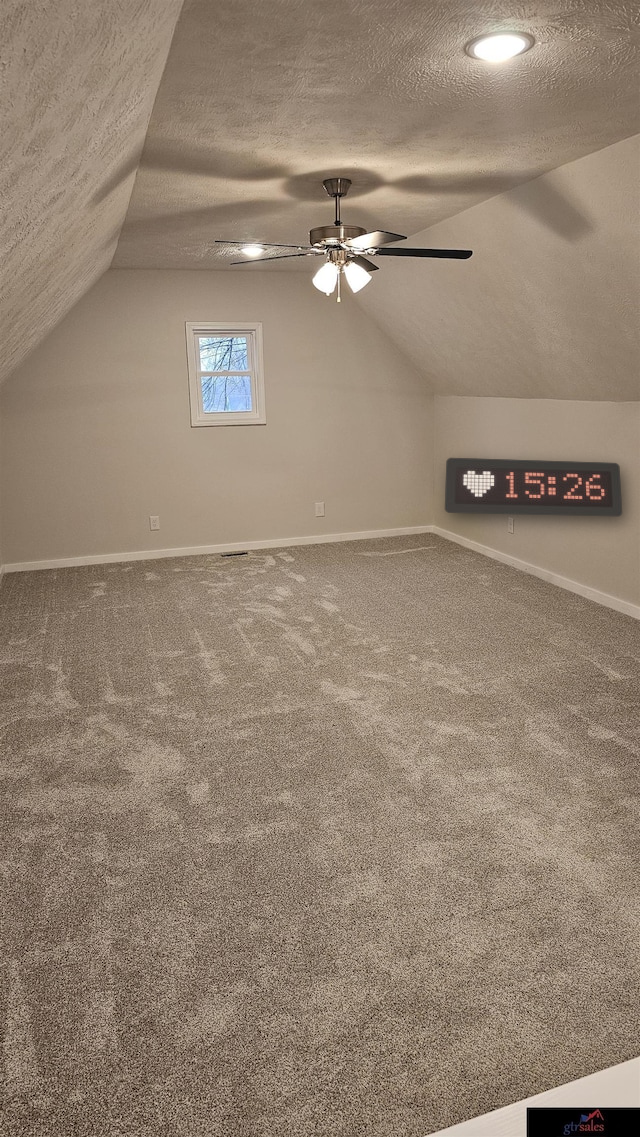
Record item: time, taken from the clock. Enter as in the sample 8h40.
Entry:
15h26
